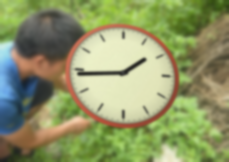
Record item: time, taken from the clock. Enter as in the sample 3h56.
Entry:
1h44
